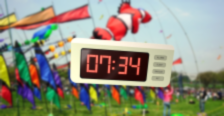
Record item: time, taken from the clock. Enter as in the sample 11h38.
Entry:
7h34
